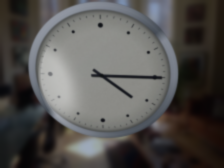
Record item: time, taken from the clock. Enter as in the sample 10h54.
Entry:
4h15
